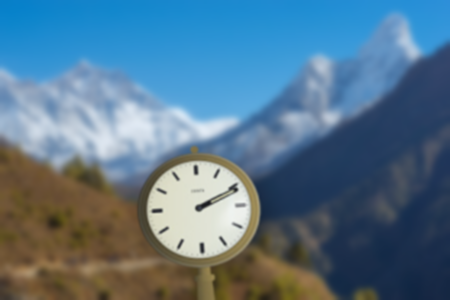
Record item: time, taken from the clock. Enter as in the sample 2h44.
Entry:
2h11
